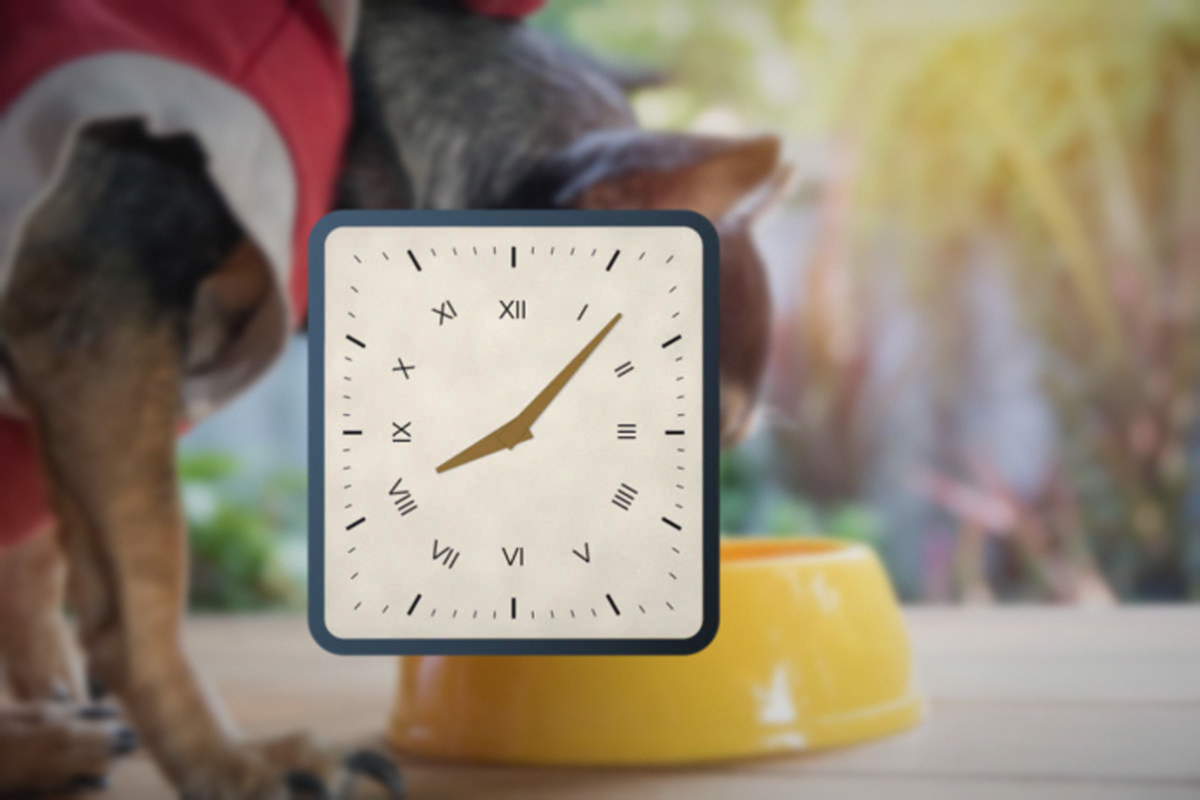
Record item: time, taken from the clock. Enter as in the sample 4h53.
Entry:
8h07
